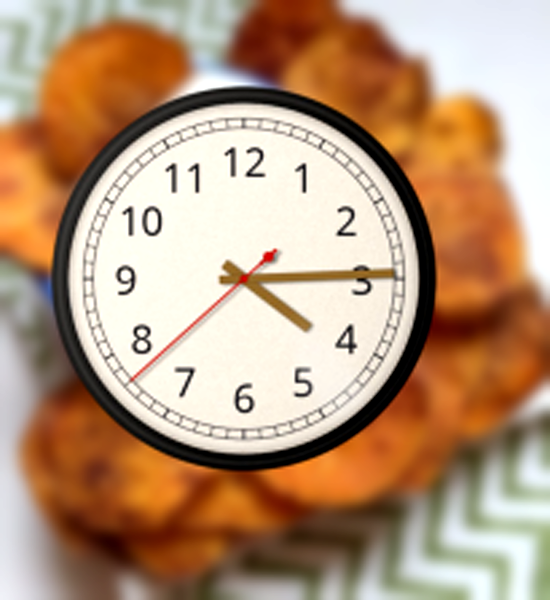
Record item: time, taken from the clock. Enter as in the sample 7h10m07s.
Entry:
4h14m38s
